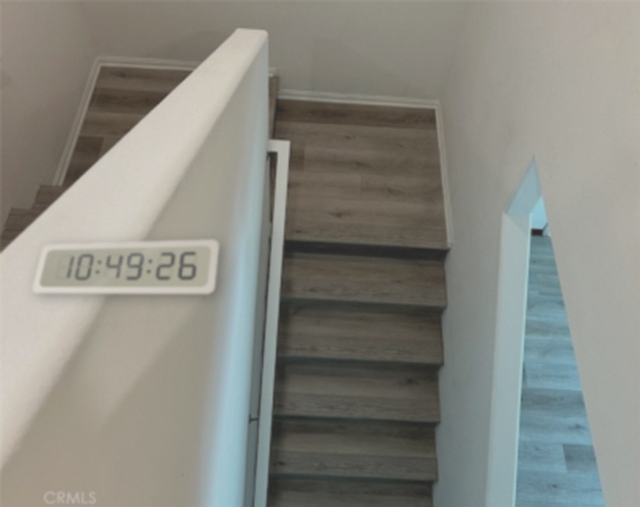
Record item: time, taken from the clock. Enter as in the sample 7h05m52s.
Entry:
10h49m26s
